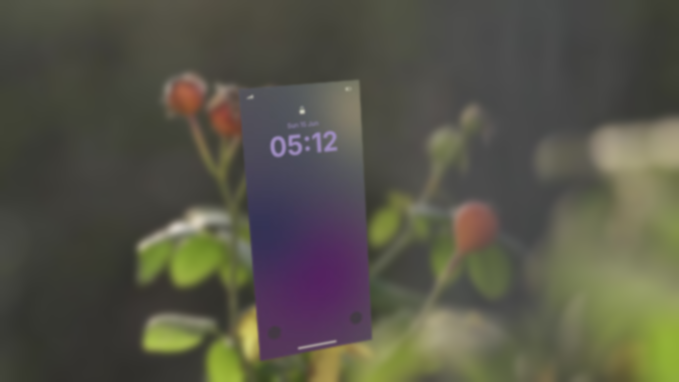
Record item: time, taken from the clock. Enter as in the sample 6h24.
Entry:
5h12
